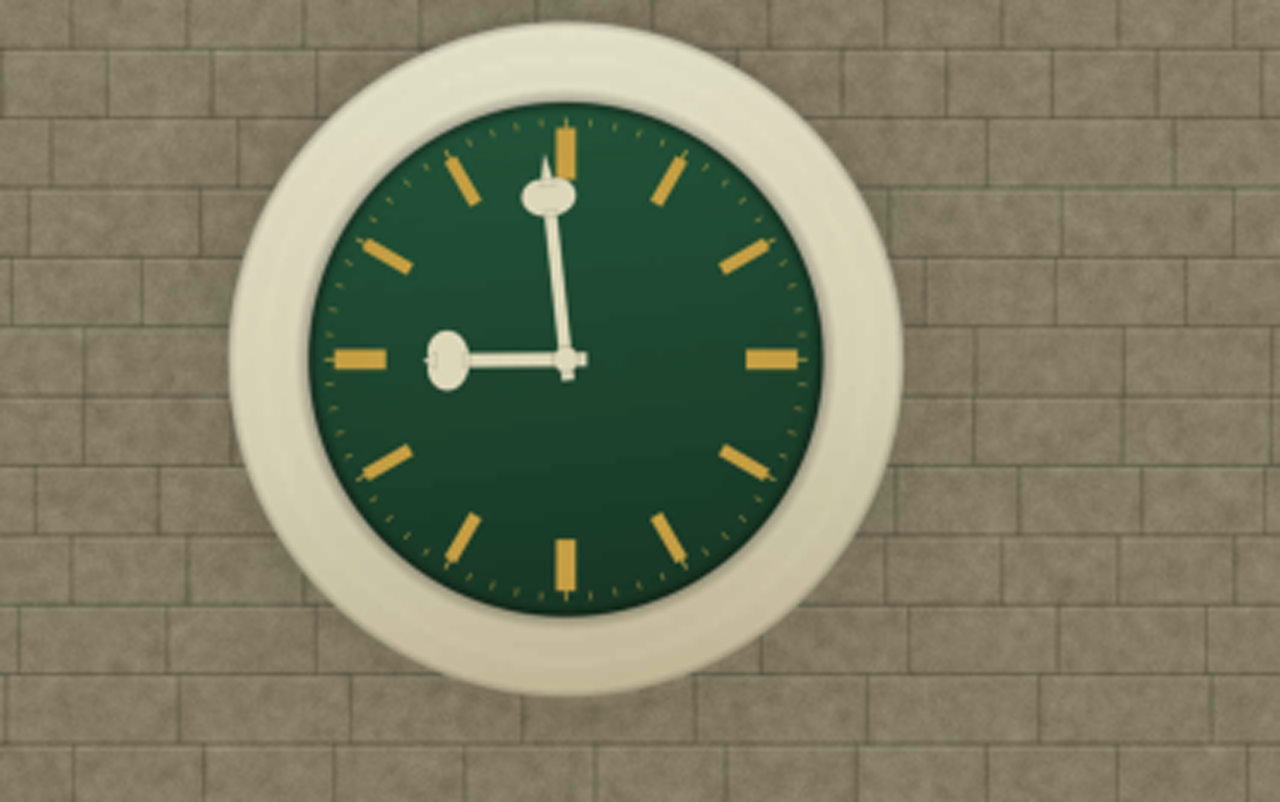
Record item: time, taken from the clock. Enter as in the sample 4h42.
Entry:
8h59
